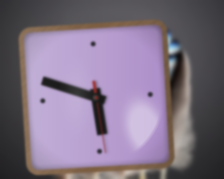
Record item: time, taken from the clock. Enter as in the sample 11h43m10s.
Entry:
5h48m29s
